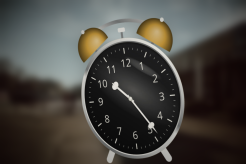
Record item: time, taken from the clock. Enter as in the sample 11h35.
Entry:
10h24
